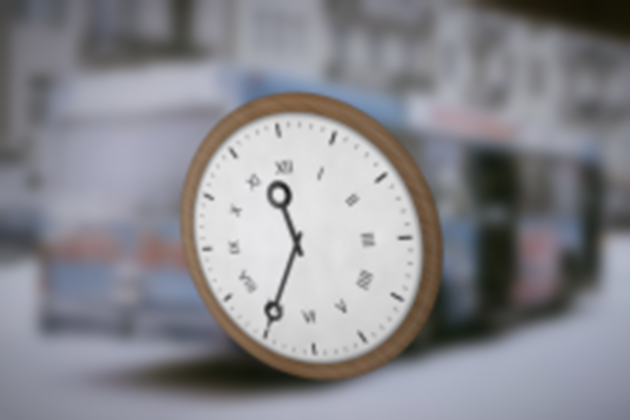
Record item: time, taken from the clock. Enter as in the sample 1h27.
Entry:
11h35
